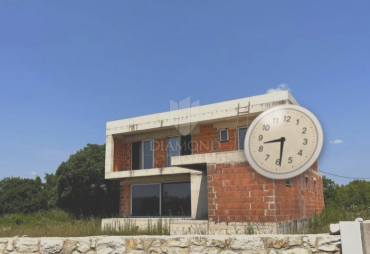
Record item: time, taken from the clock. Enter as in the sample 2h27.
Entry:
8h29
